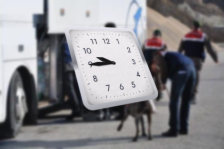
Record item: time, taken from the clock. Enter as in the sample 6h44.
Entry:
9h45
